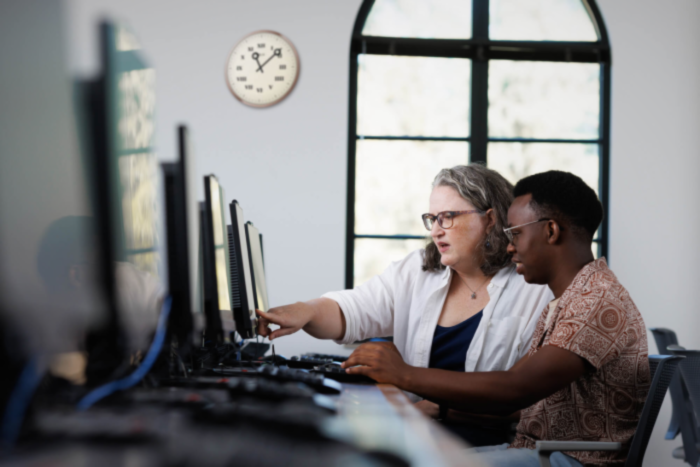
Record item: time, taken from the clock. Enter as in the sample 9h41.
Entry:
11h08
